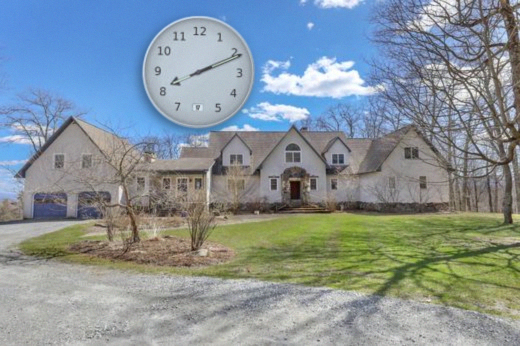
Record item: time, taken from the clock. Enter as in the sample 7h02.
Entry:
8h11
